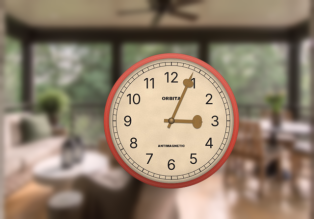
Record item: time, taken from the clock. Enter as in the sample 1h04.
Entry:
3h04
